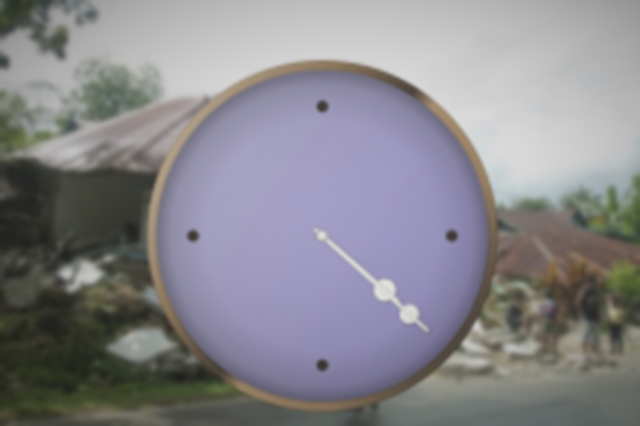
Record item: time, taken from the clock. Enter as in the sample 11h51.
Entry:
4h22
